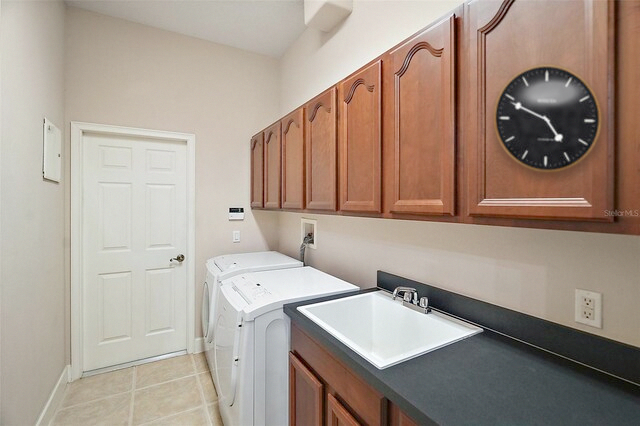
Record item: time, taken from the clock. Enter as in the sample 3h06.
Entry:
4h49
